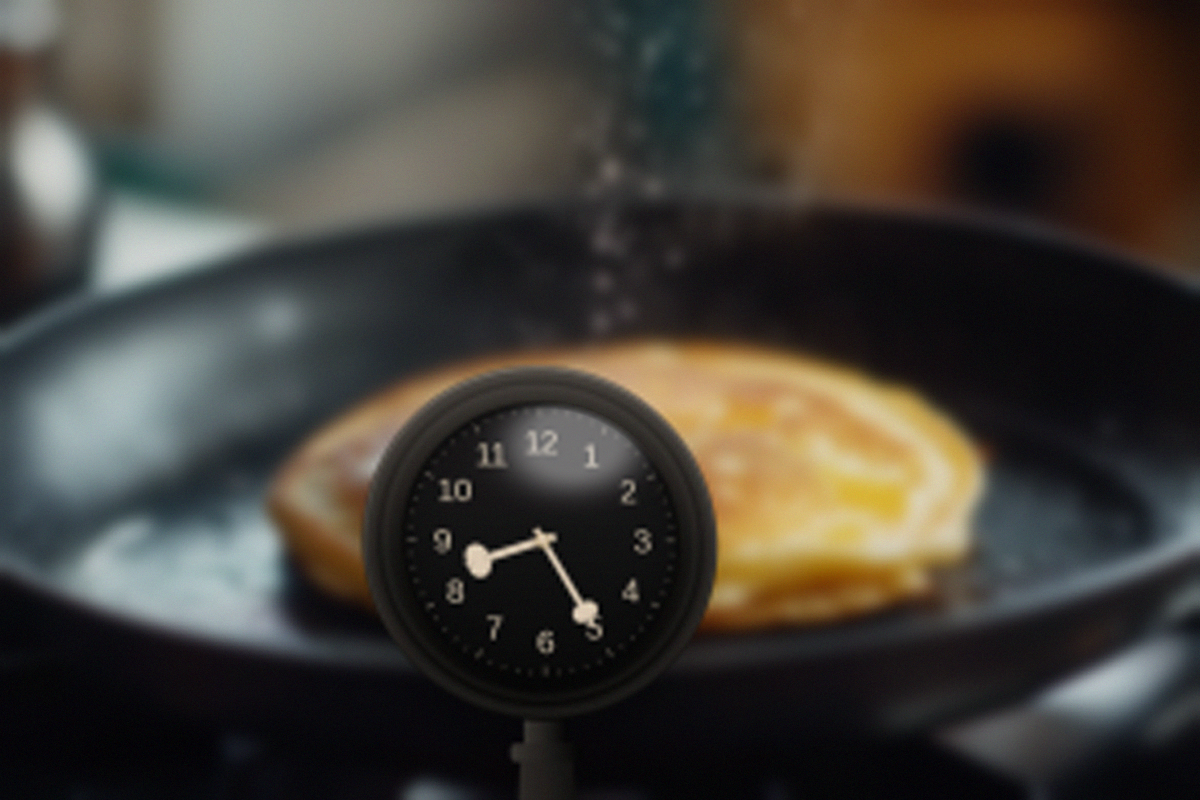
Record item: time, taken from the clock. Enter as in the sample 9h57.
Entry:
8h25
